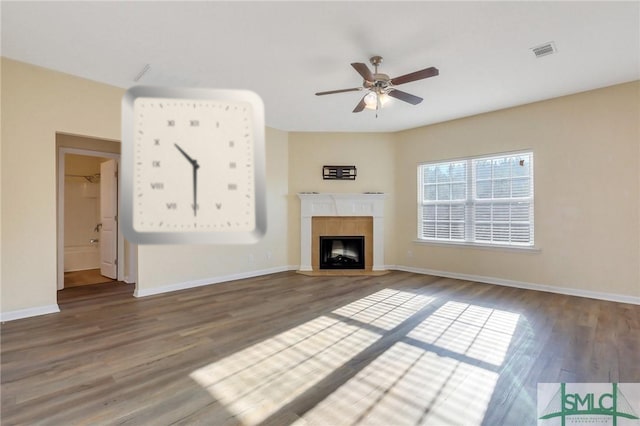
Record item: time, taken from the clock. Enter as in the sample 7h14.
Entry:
10h30
